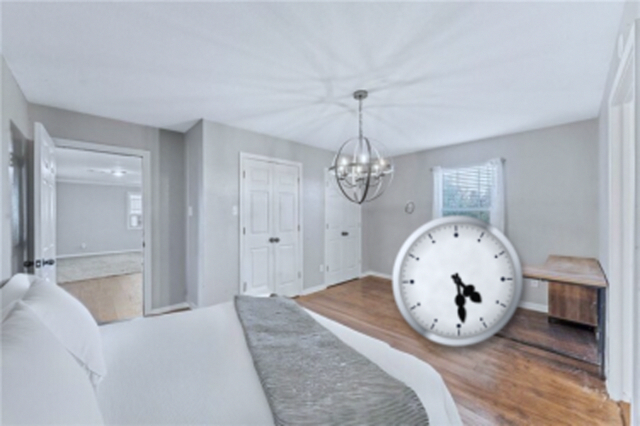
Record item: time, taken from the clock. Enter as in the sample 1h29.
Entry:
4h29
